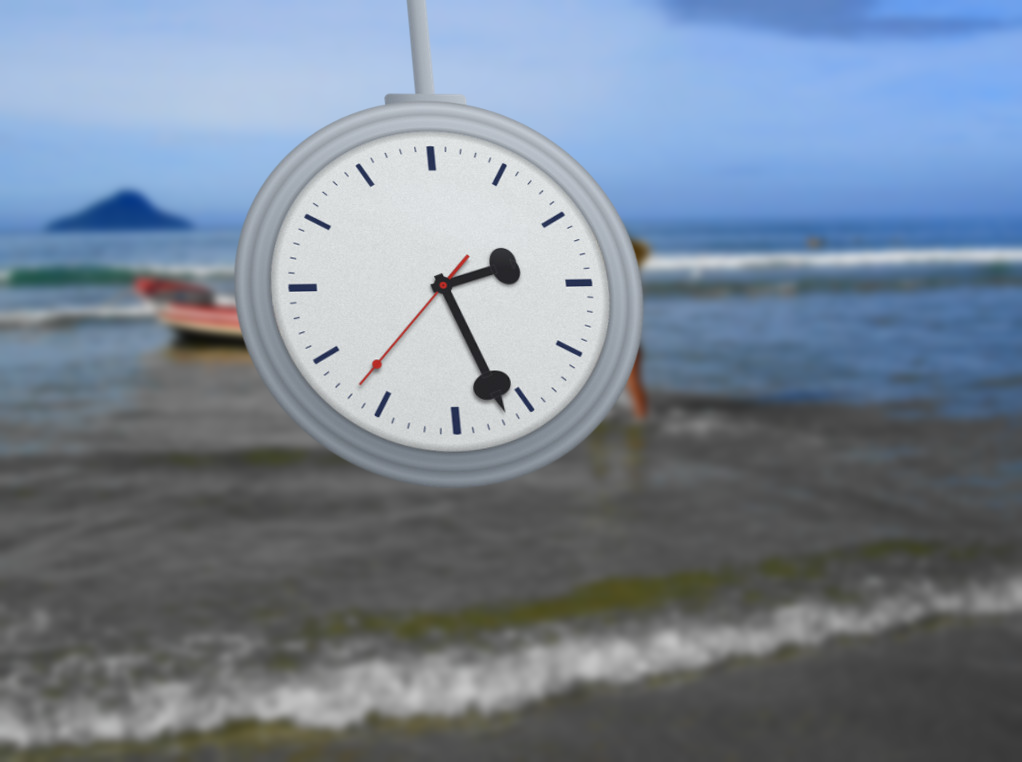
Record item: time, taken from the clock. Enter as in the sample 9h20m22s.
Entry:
2h26m37s
